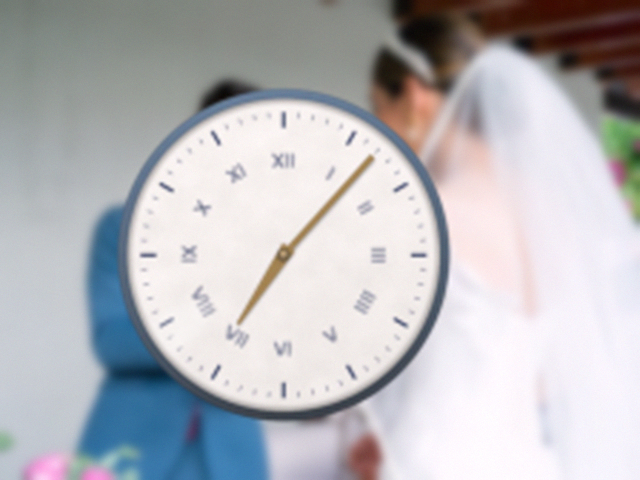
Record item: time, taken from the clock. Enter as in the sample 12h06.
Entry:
7h07
